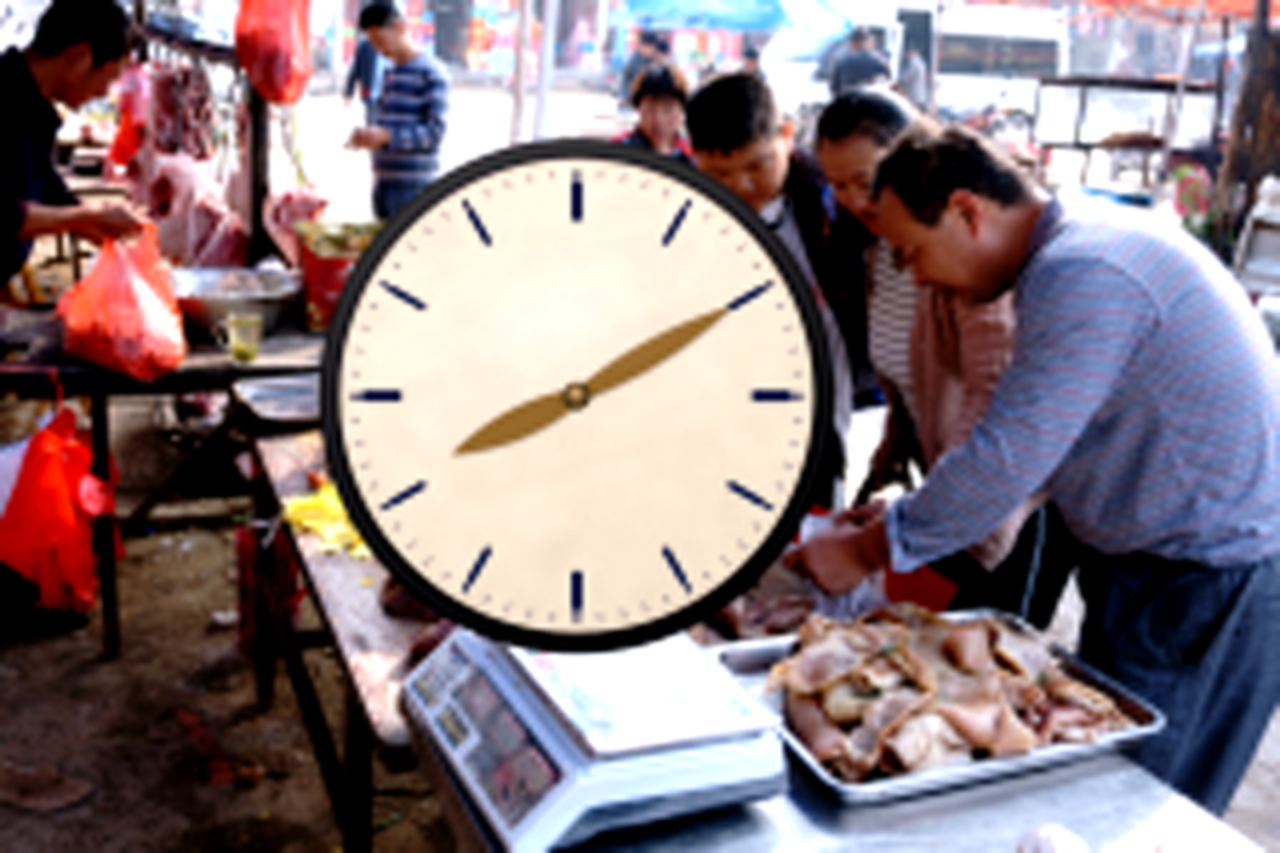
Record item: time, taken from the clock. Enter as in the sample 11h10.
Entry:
8h10
